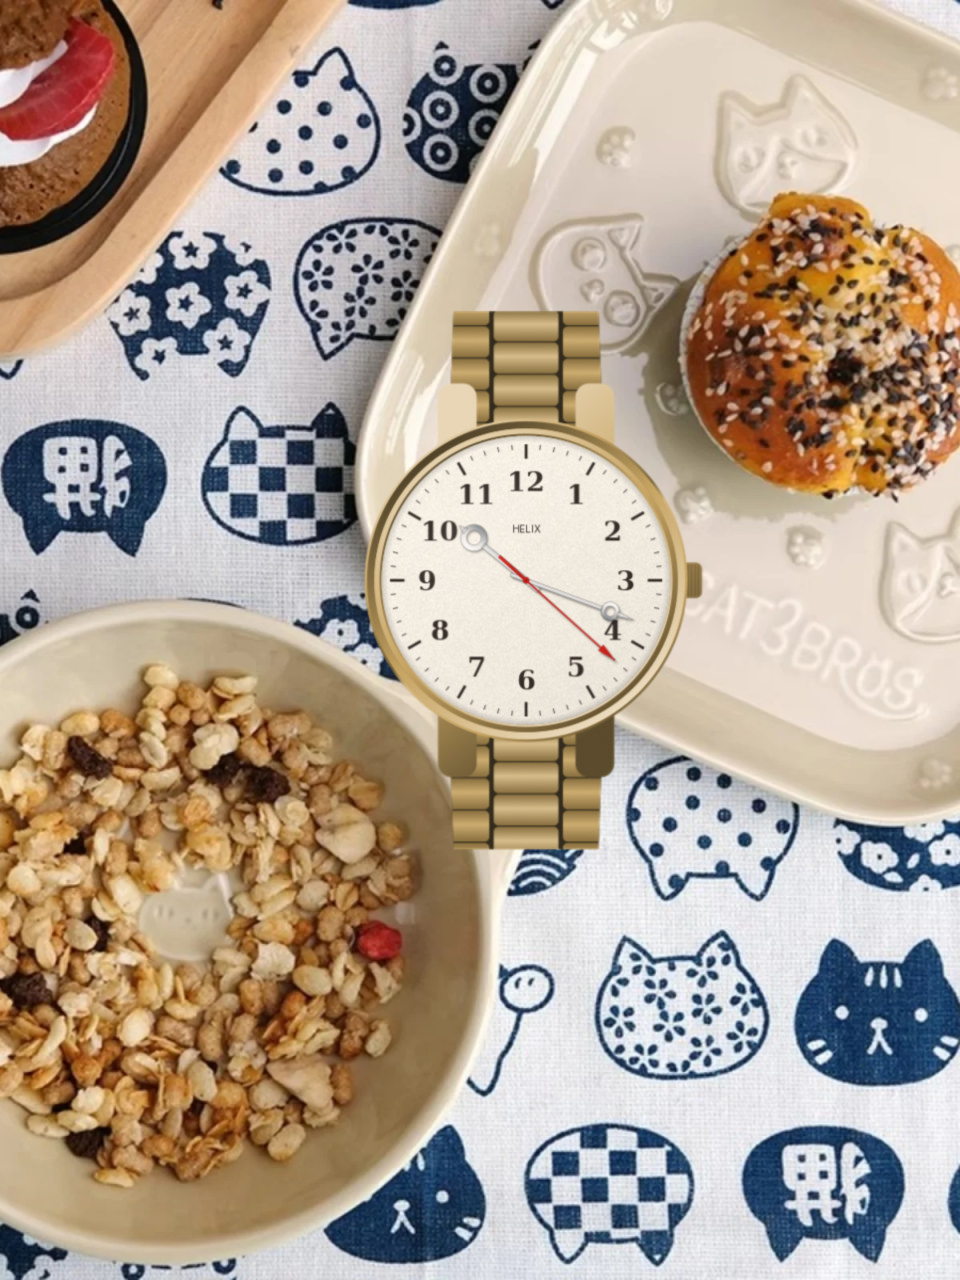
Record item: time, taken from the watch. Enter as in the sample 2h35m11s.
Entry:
10h18m22s
